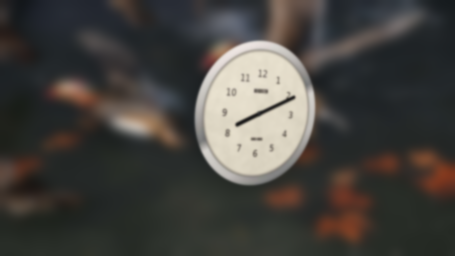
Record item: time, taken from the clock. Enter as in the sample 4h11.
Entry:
8h11
